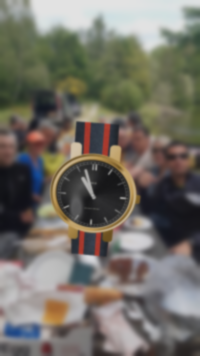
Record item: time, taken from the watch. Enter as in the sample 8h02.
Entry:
10h57
